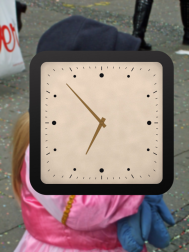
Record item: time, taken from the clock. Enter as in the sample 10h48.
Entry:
6h53
